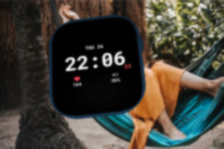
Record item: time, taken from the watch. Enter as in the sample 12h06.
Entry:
22h06
